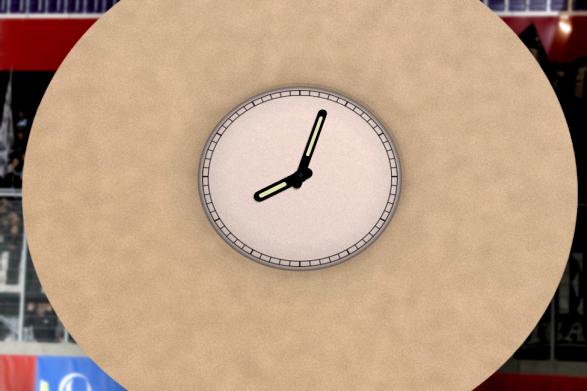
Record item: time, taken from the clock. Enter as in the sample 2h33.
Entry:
8h03
